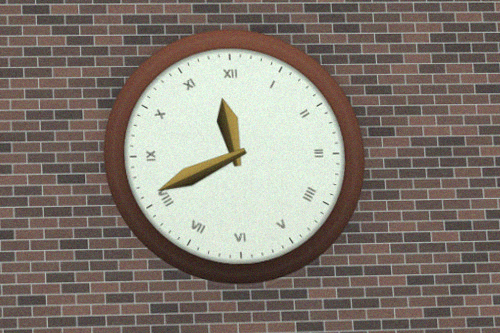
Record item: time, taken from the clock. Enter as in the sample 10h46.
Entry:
11h41
